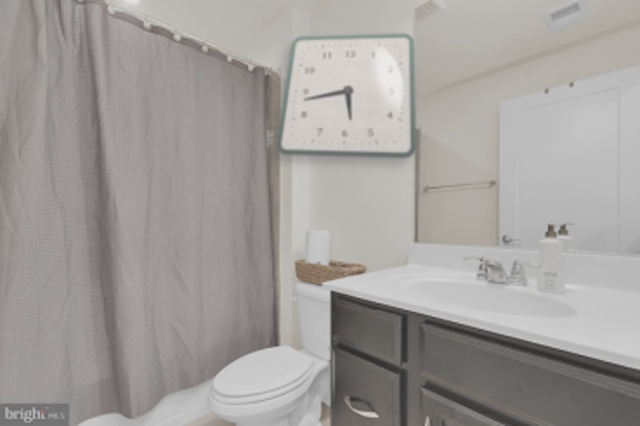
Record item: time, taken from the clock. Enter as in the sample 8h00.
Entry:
5h43
